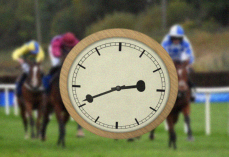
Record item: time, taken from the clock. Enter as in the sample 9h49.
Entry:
2h41
